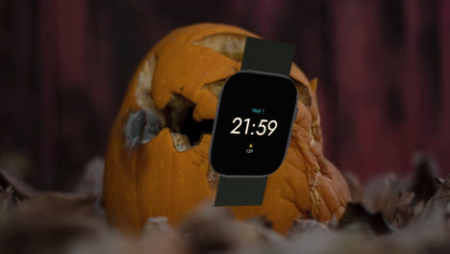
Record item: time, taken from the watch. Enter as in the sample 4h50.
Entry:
21h59
